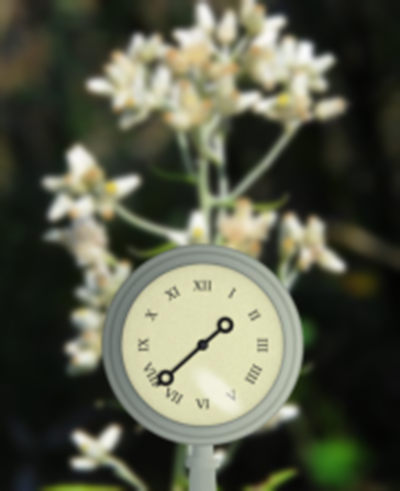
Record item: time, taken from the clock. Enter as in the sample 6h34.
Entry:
1h38
